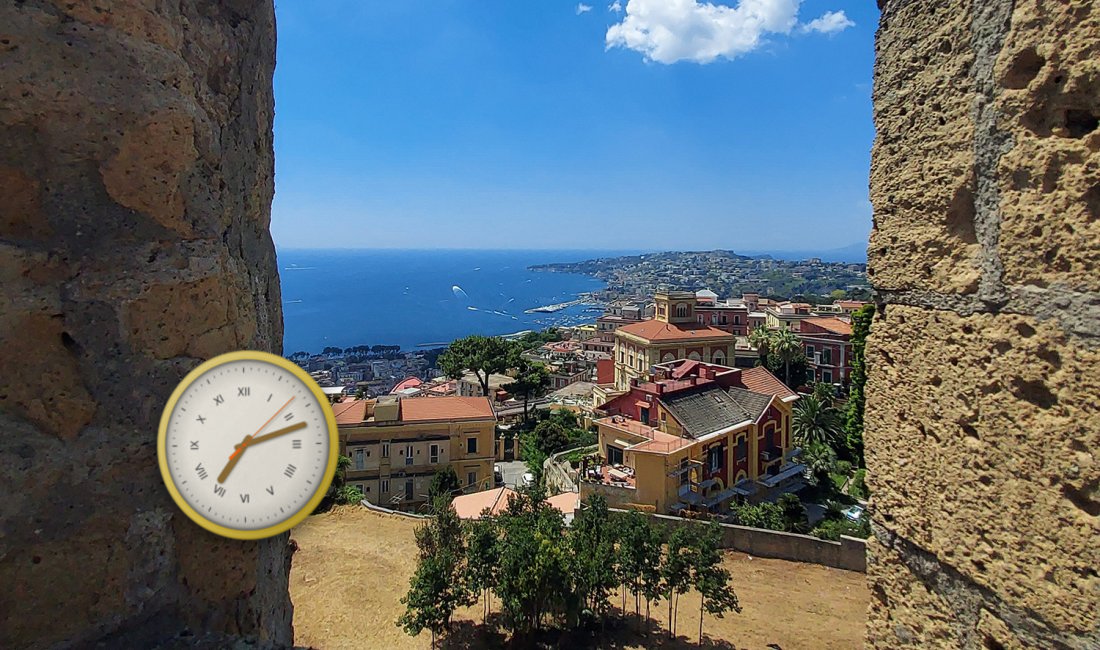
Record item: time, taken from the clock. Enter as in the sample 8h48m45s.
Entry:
7h12m08s
